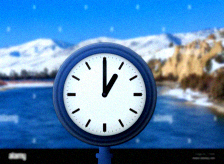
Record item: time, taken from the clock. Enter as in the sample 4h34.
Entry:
1h00
